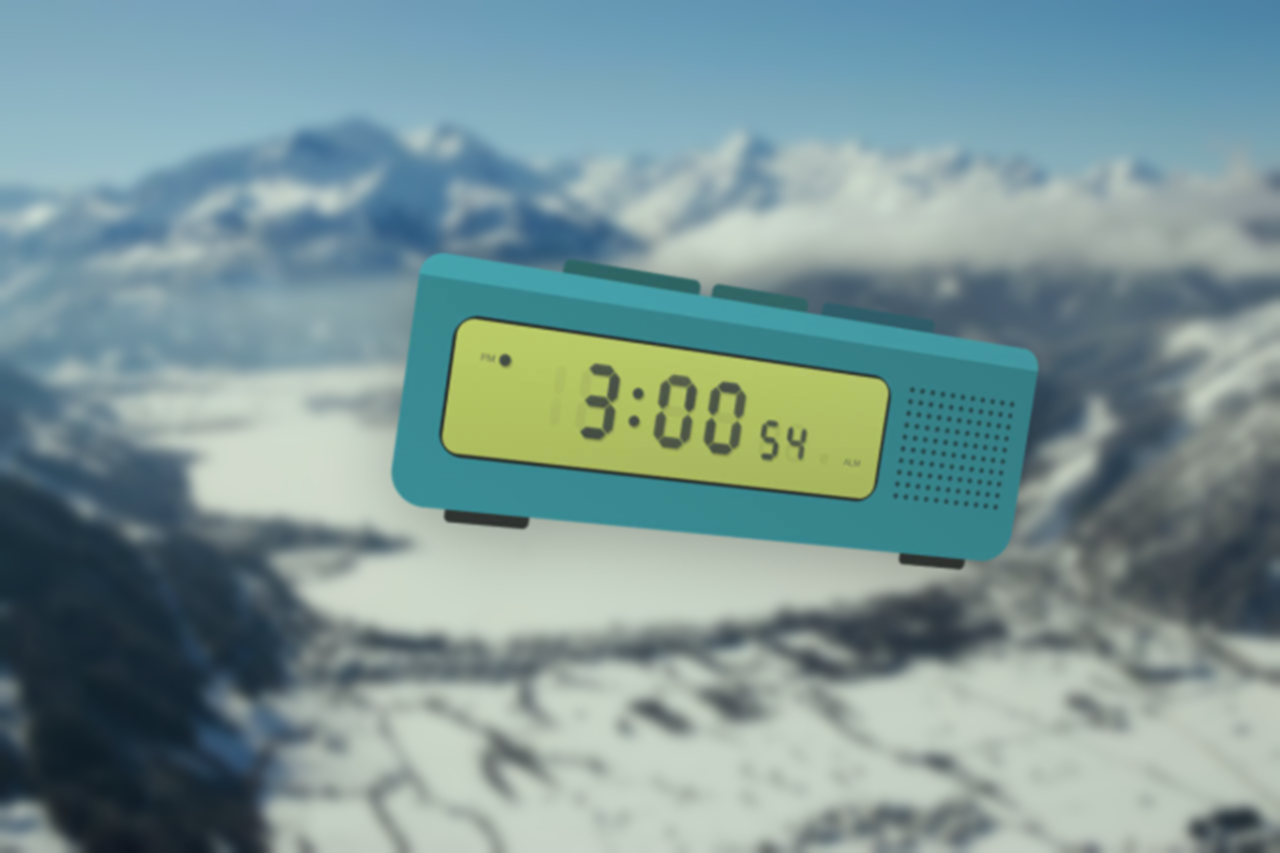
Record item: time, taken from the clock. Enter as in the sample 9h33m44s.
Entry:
3h00m54s
